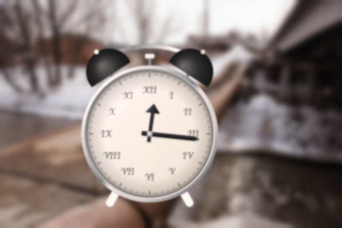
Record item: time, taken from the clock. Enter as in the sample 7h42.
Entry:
12h16
